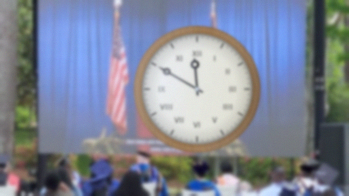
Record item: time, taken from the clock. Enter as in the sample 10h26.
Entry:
11h50
